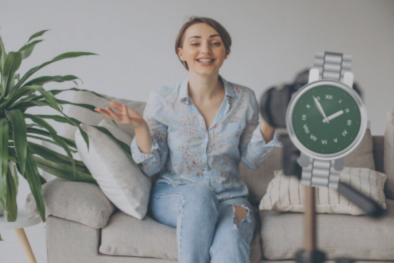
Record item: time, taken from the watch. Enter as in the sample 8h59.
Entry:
1h54
